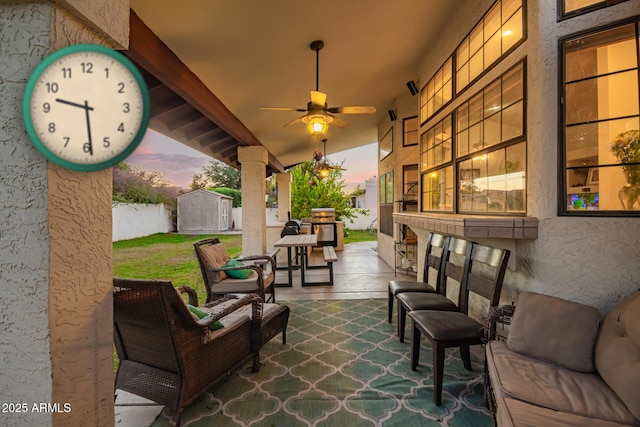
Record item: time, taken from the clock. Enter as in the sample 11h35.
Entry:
9h29
